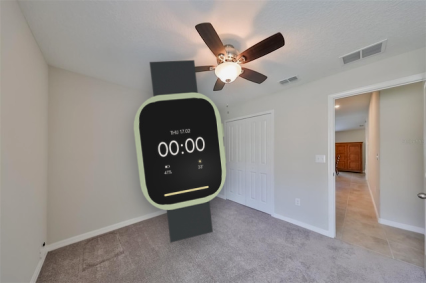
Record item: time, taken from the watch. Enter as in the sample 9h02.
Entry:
0h00
